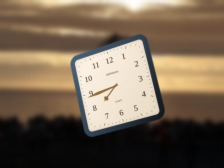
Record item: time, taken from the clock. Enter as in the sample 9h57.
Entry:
7h44
